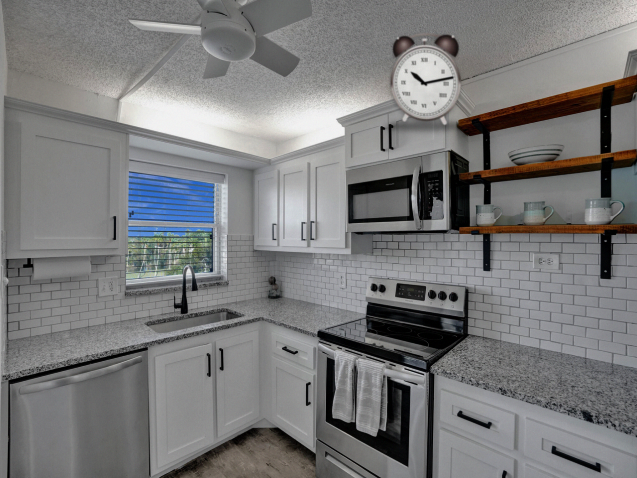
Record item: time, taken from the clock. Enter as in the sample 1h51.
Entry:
10h13
